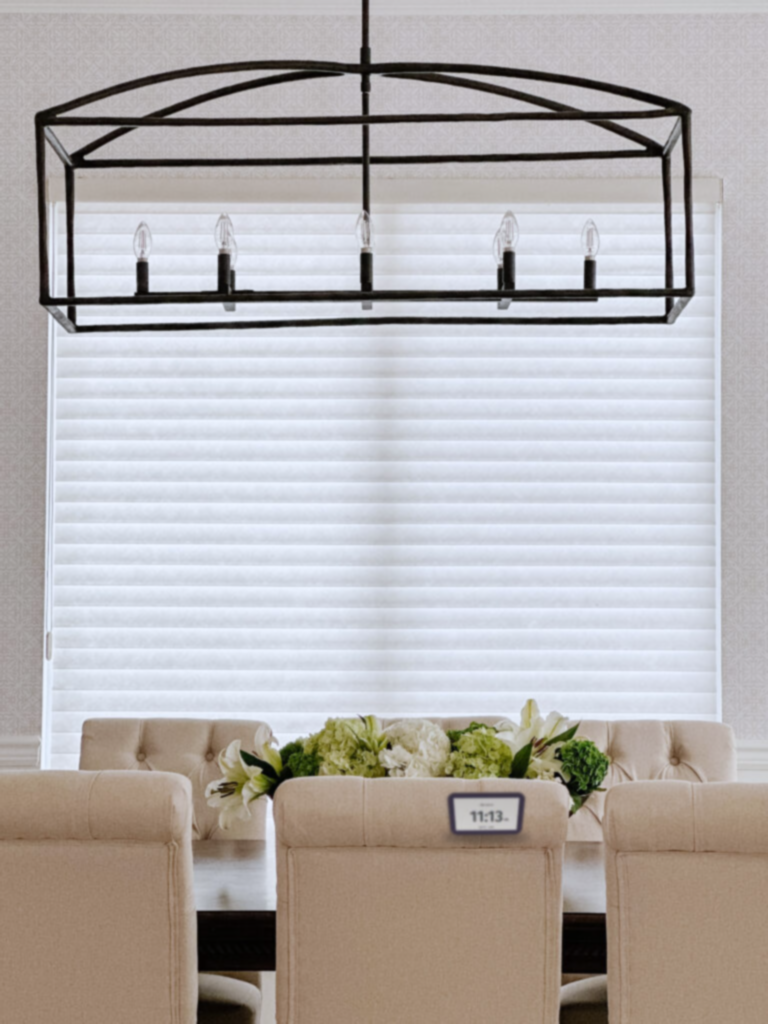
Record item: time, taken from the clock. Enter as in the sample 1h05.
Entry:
11h13
